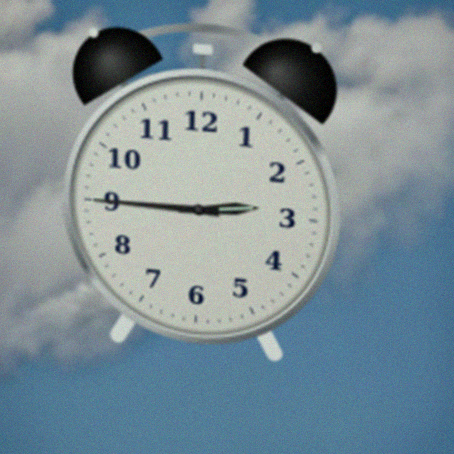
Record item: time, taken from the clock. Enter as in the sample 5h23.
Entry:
2h45
